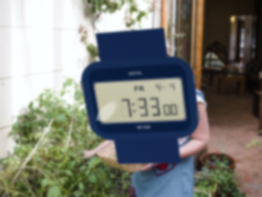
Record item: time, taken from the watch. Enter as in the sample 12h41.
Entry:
7h33
